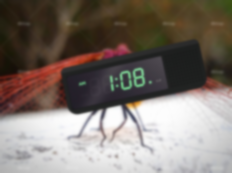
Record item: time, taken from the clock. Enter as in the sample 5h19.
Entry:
1h08
